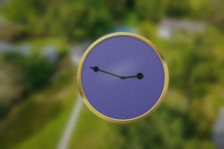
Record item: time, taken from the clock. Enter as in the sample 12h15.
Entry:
2h48
